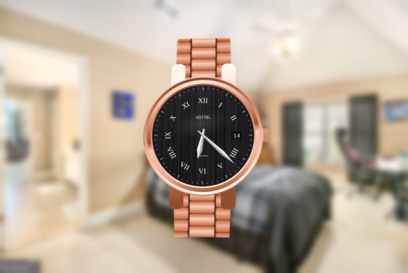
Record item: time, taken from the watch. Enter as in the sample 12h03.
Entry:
6h22
